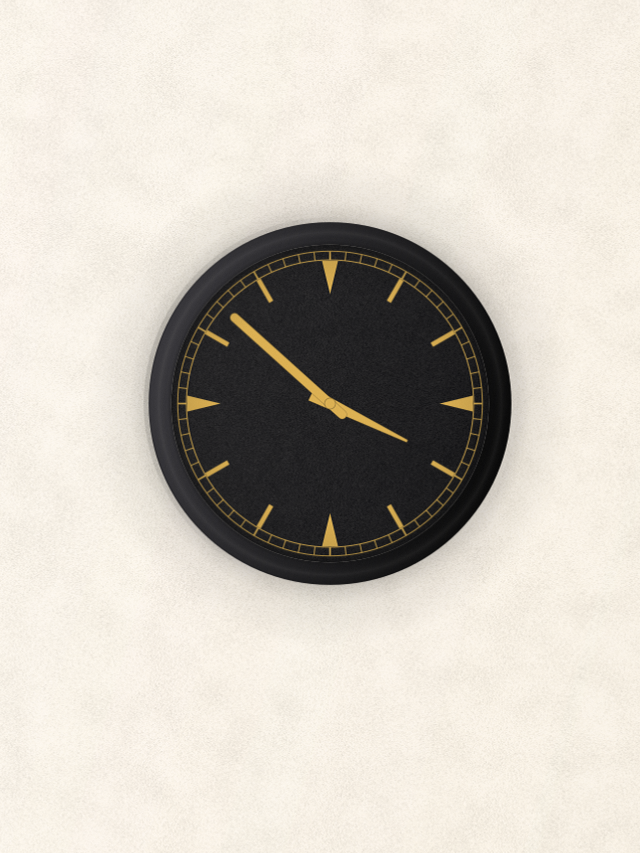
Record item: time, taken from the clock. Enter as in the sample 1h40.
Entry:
3h52
